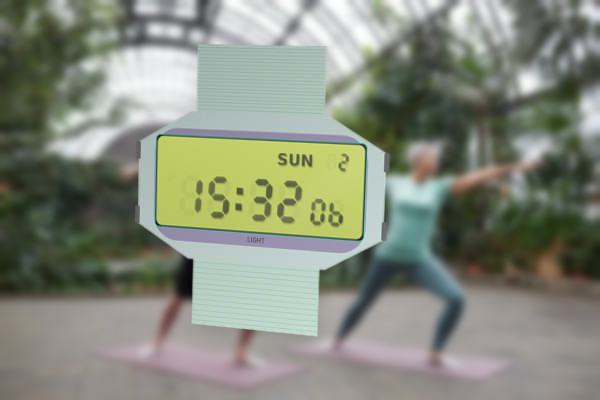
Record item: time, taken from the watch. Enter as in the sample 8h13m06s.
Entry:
15h32m06s
